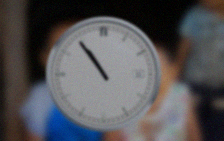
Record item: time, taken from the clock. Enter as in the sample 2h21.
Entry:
10h54
